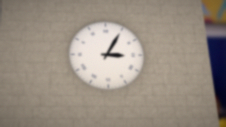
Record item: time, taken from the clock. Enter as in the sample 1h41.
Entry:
3h05
